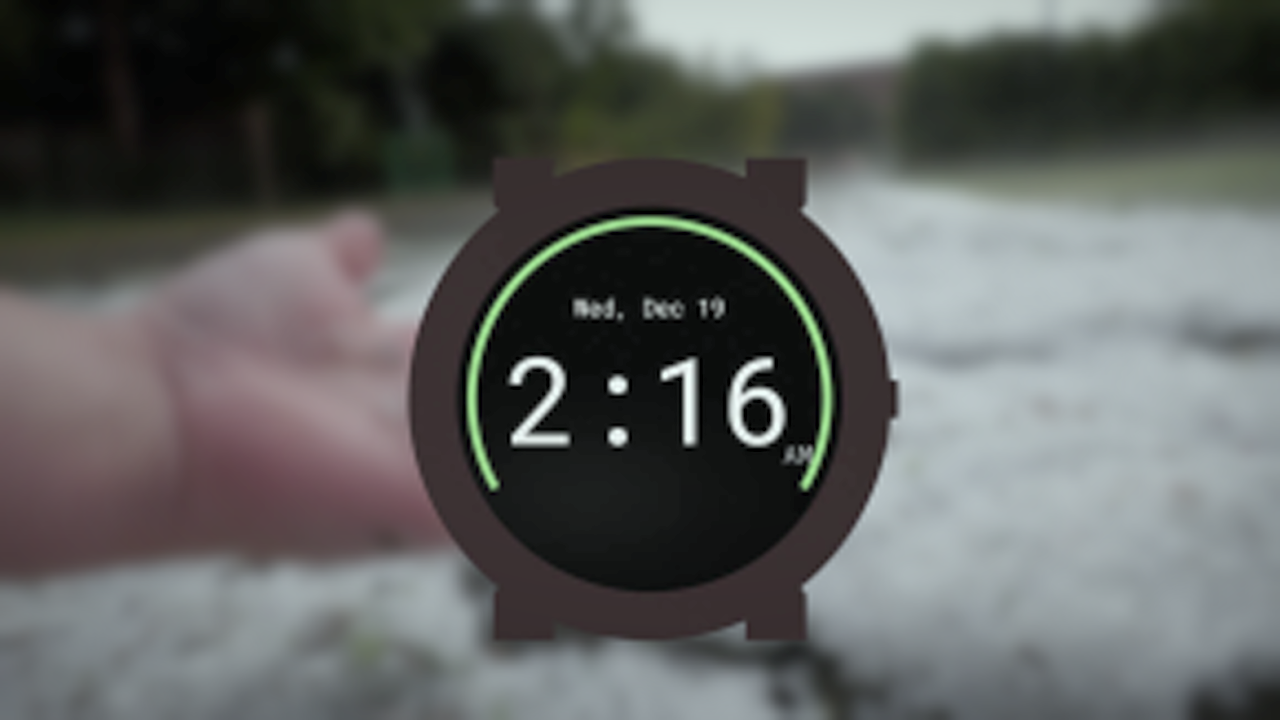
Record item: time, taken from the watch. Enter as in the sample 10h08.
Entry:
2h16
